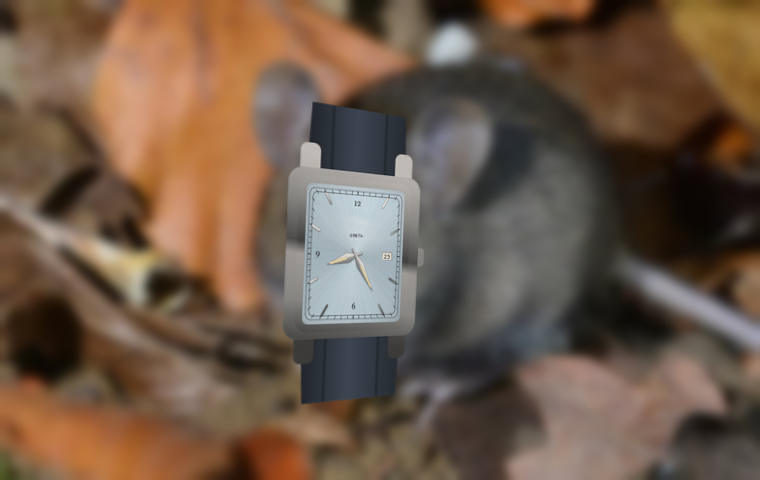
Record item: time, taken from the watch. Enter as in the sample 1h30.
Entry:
8h25
